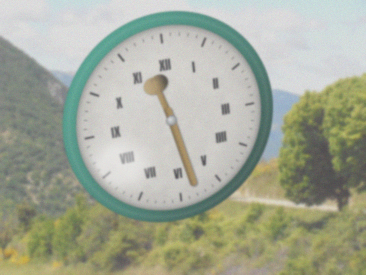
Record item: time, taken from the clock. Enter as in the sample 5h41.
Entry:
11h28
